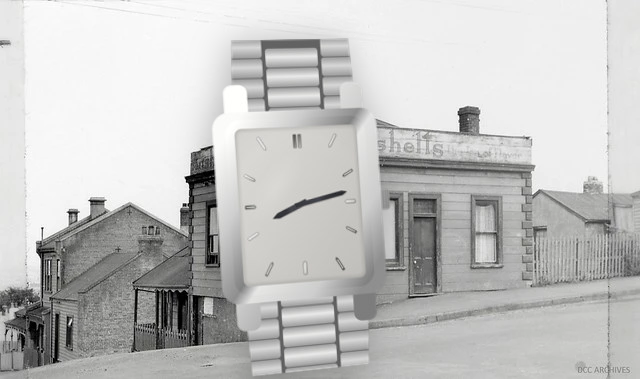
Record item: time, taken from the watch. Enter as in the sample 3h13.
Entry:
8h13
